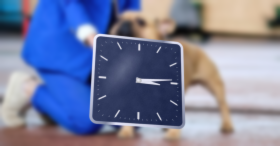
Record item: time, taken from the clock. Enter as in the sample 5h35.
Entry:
3h14
